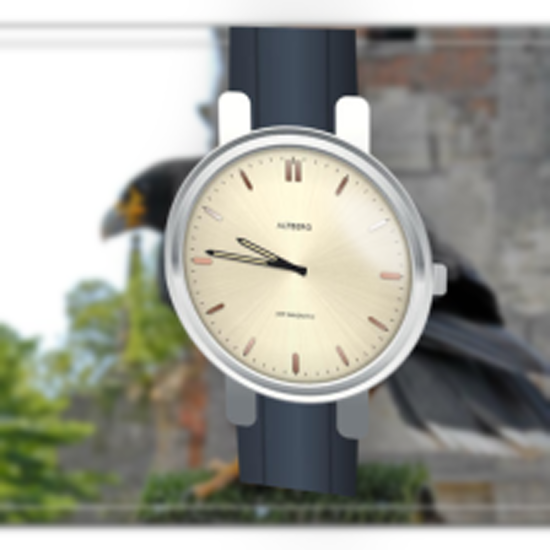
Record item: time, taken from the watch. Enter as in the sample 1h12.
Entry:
9h46
